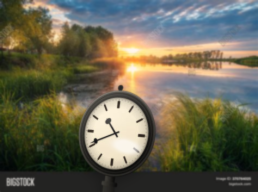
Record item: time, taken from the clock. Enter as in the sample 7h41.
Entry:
10h41
